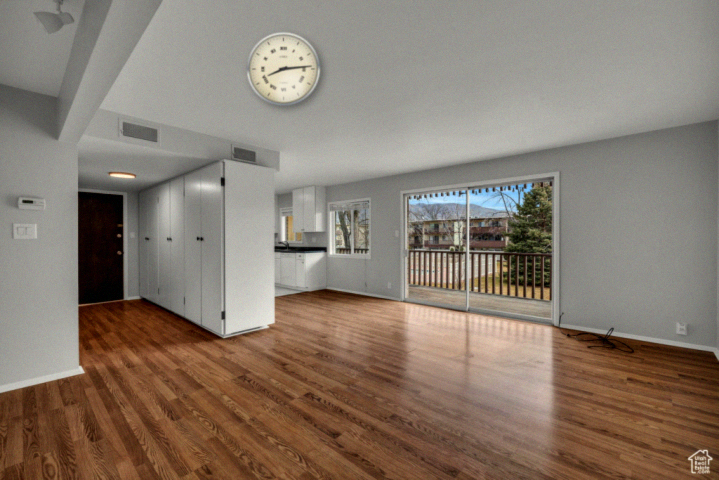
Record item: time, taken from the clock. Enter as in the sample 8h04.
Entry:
8h14
